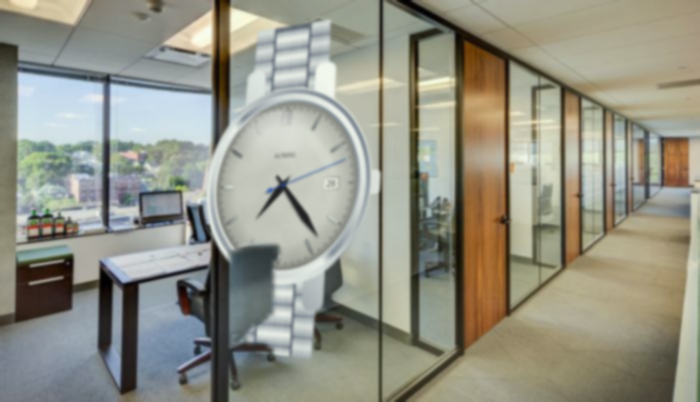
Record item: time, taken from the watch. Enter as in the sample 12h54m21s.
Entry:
7h23m12s
